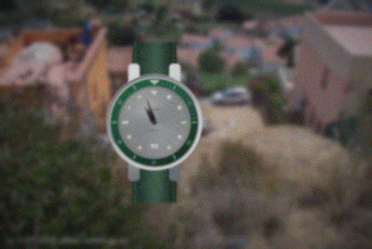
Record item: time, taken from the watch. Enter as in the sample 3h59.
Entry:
10h57
